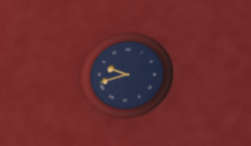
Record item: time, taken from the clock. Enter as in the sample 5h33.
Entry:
9h42
